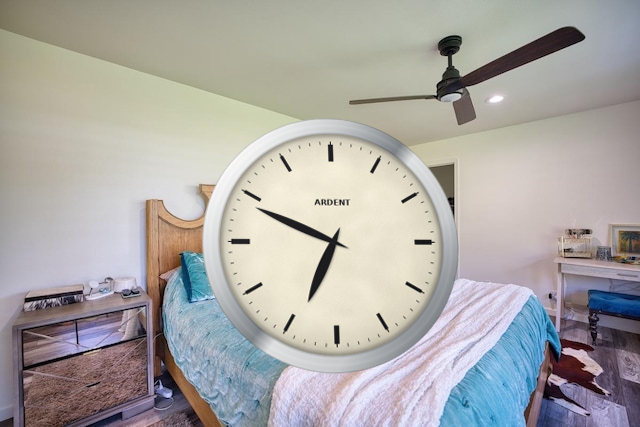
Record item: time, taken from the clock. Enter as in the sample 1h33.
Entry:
6h49
